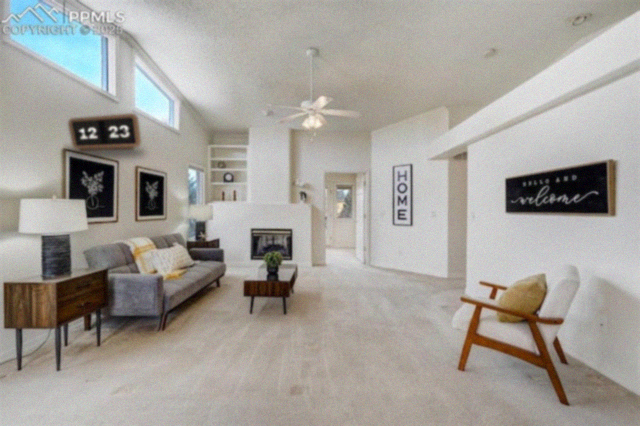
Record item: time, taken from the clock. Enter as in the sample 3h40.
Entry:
12h23
